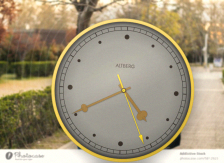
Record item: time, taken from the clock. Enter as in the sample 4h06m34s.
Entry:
4h40m26s
